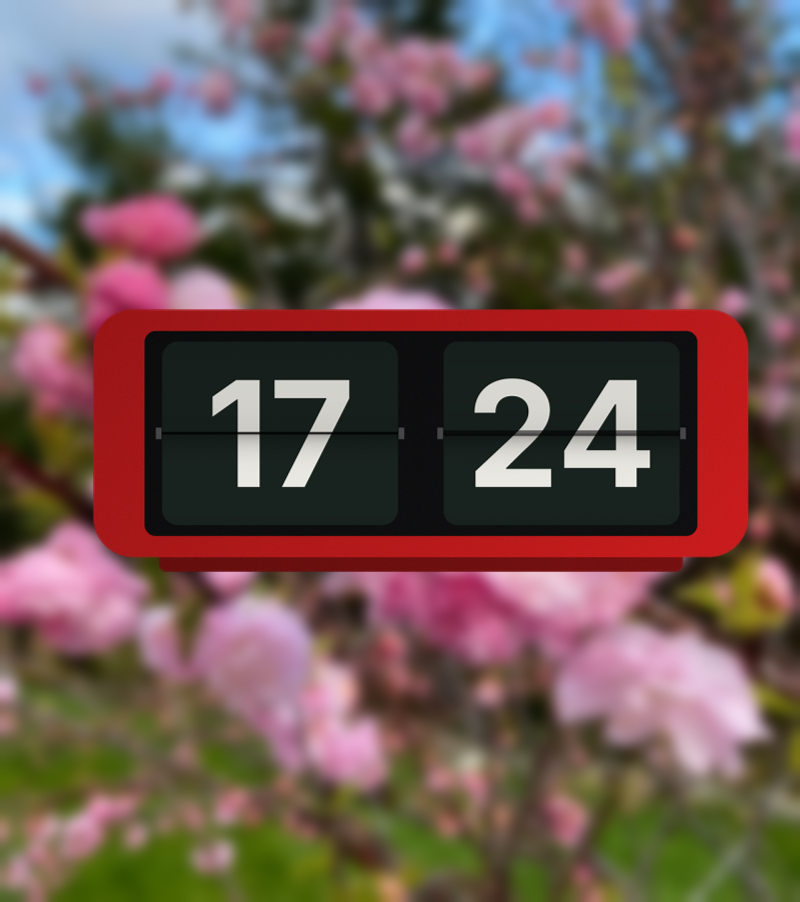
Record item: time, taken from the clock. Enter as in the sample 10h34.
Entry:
17h24
